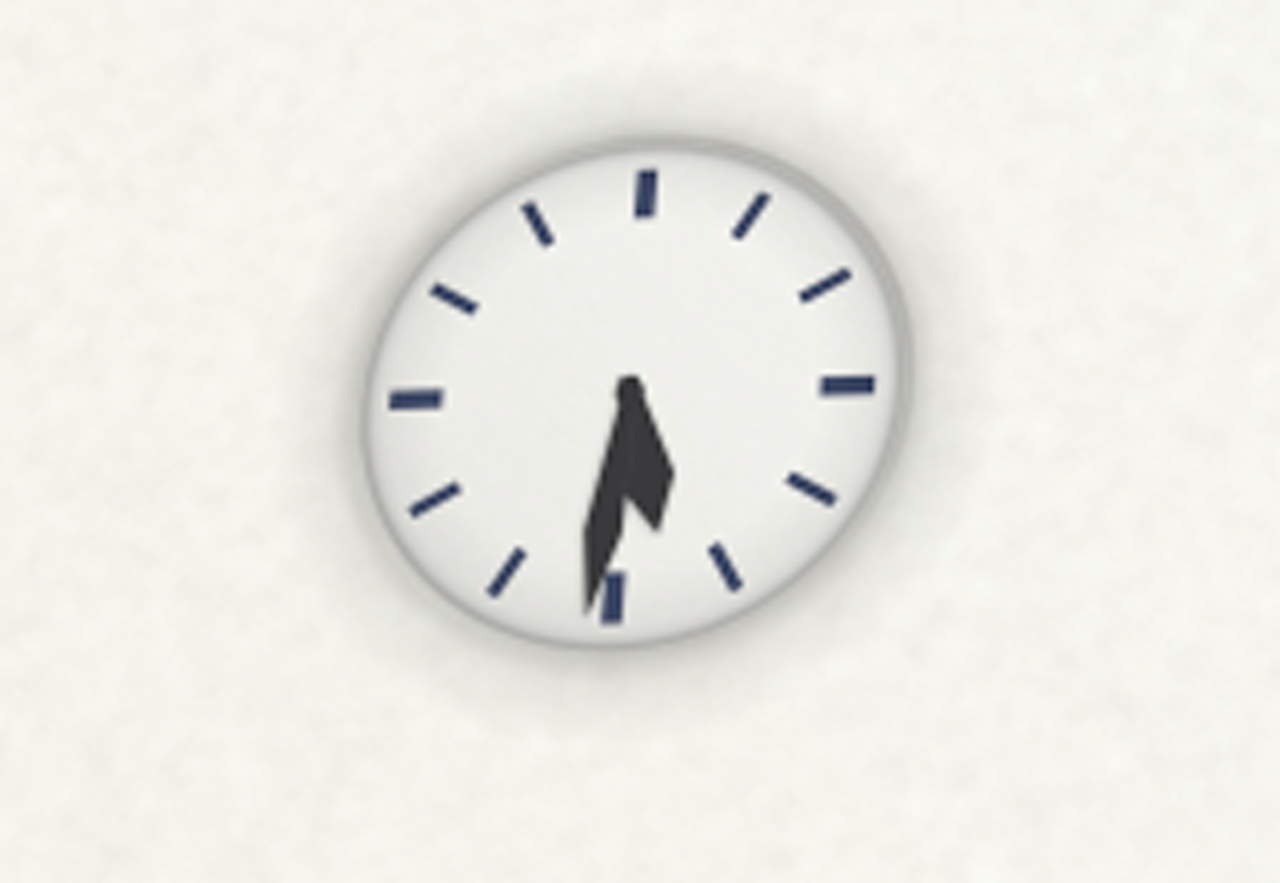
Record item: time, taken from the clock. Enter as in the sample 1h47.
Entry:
5h31
